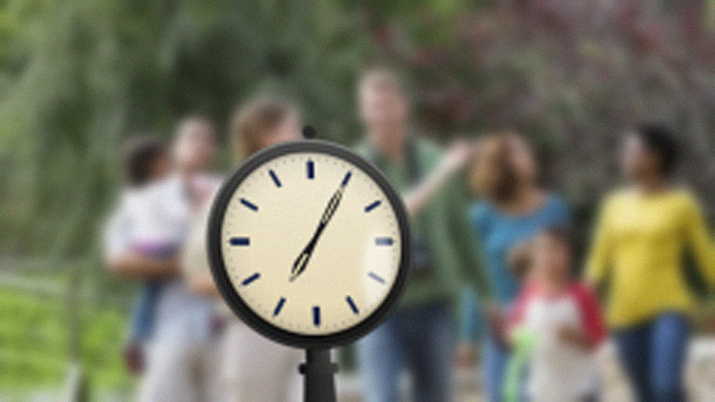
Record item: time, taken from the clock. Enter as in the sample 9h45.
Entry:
7h05
